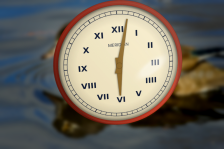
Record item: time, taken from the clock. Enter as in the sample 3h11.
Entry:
6h02
